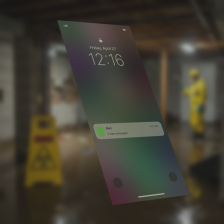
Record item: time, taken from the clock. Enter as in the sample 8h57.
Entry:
12h16
